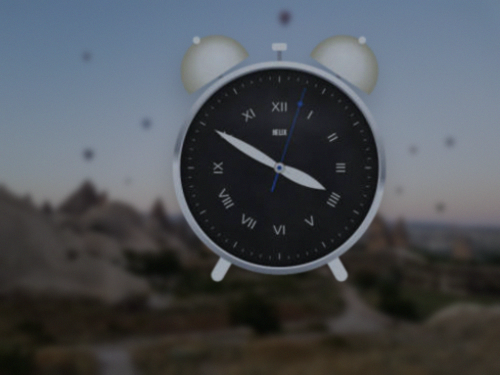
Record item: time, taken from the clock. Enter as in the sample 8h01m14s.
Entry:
3h50m03s
